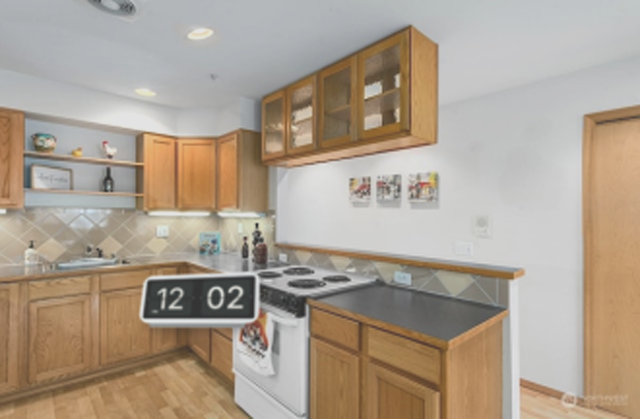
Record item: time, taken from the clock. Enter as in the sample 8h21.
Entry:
12h02
